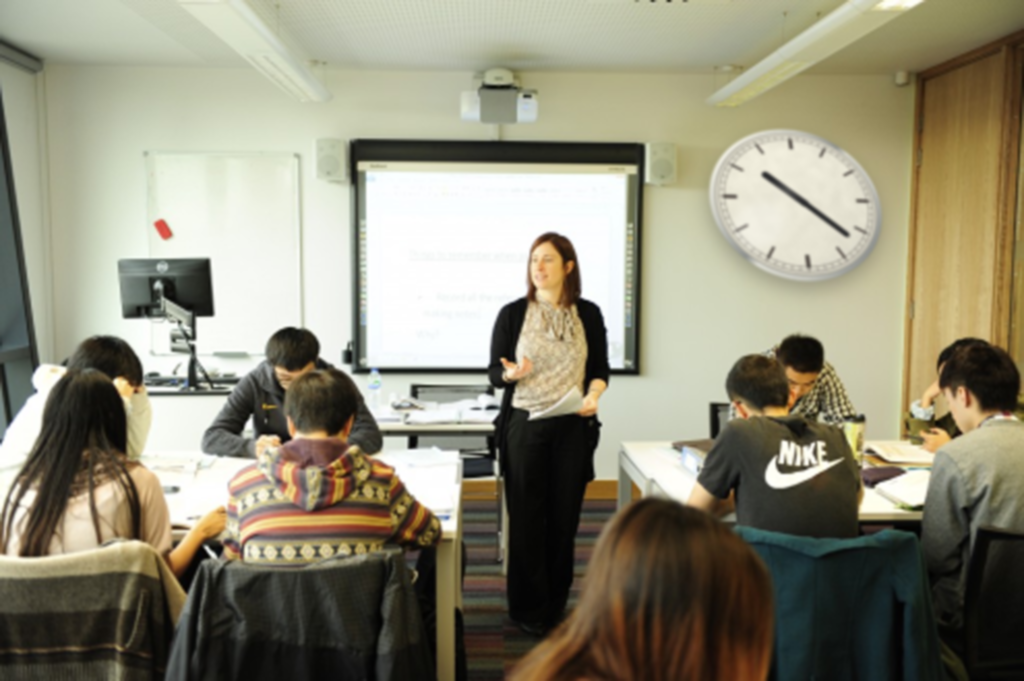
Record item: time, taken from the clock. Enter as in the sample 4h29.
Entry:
10h22
